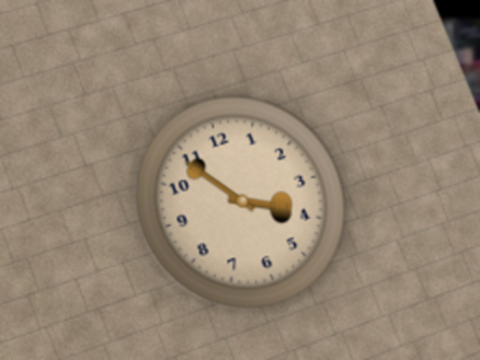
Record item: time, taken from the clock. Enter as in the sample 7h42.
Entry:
3h54
